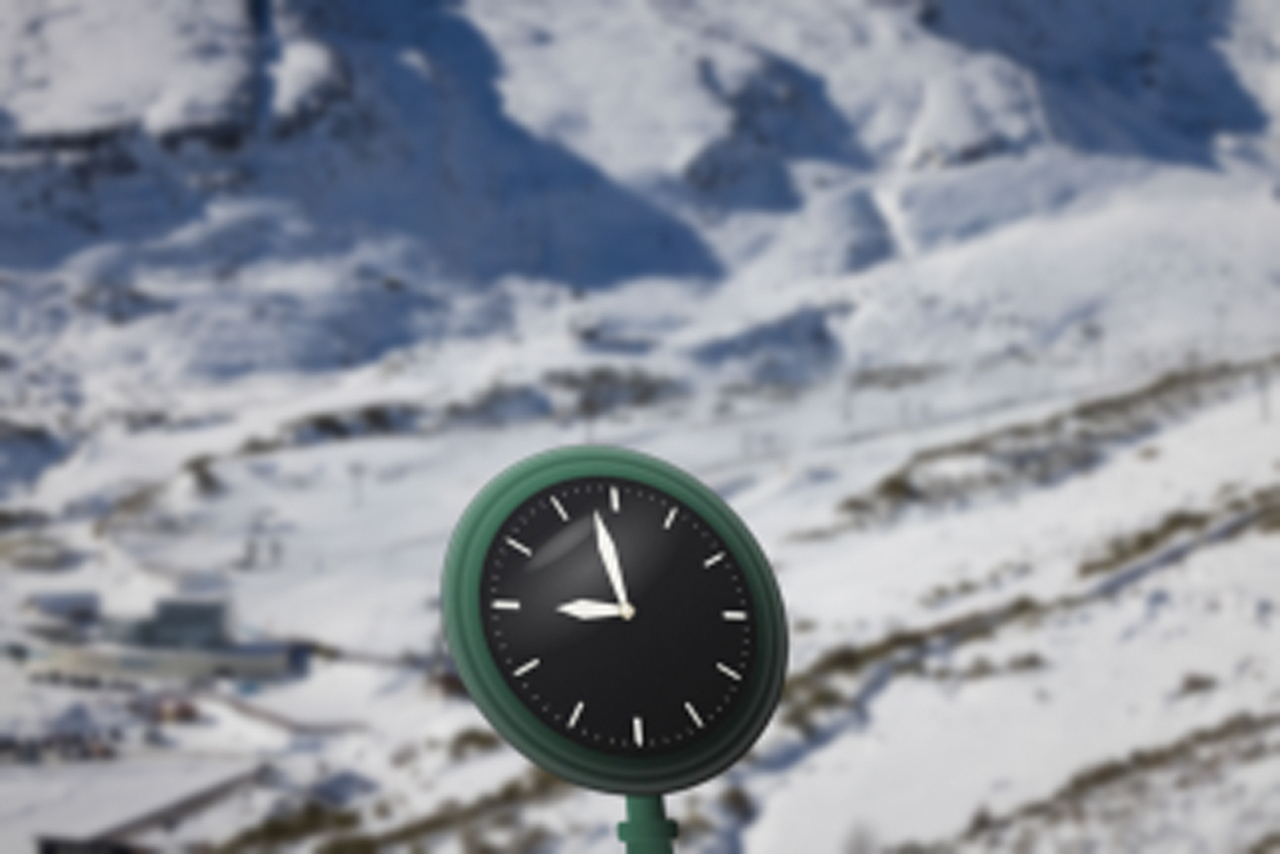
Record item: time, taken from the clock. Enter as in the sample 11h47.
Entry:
8h58
